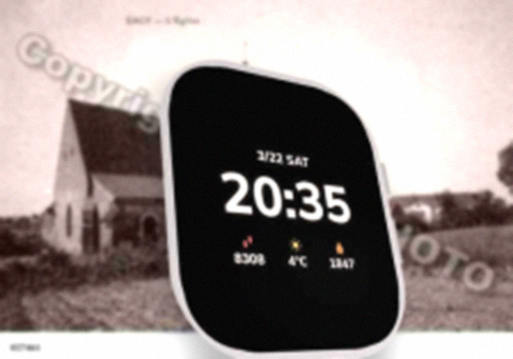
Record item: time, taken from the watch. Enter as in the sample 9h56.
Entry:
20h35
